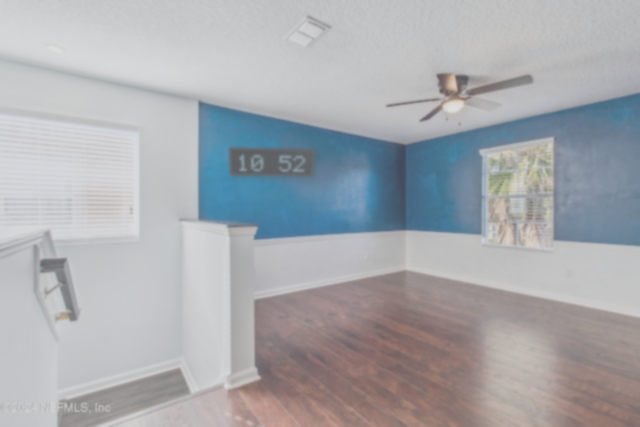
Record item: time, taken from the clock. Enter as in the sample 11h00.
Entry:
10h52
